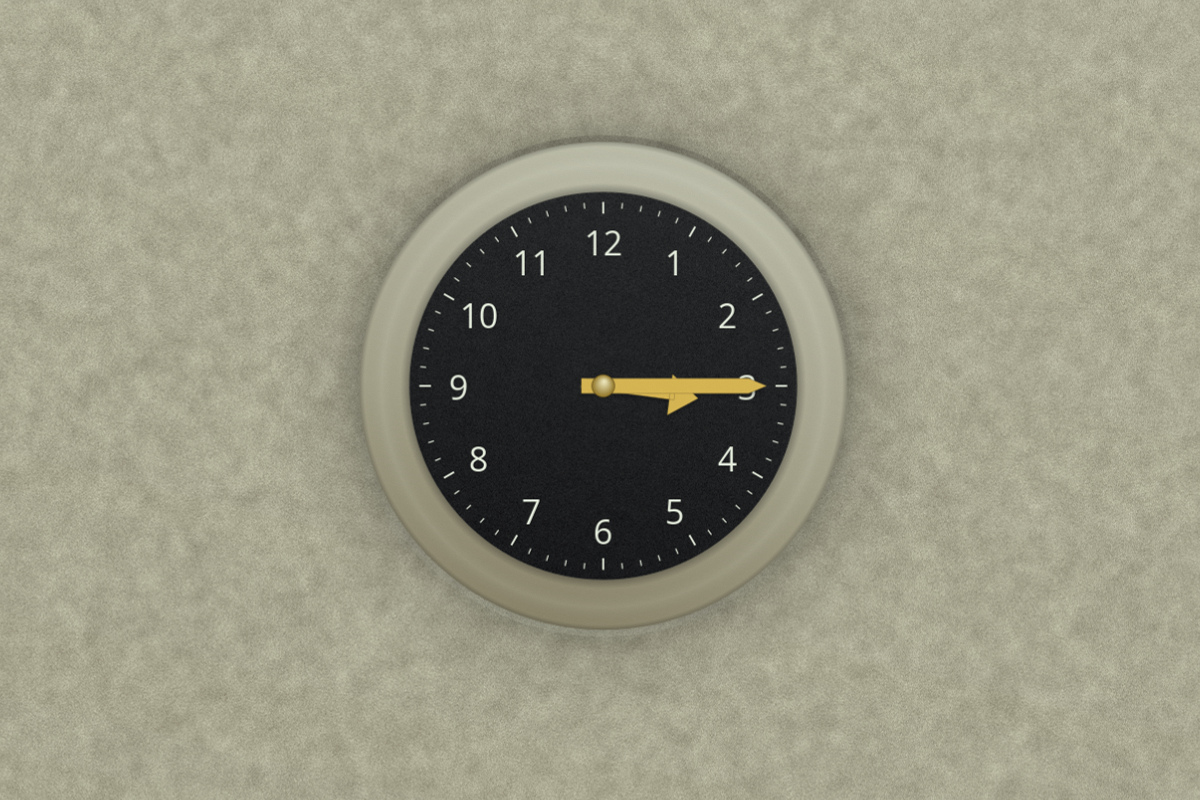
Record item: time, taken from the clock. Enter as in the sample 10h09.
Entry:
3h15
